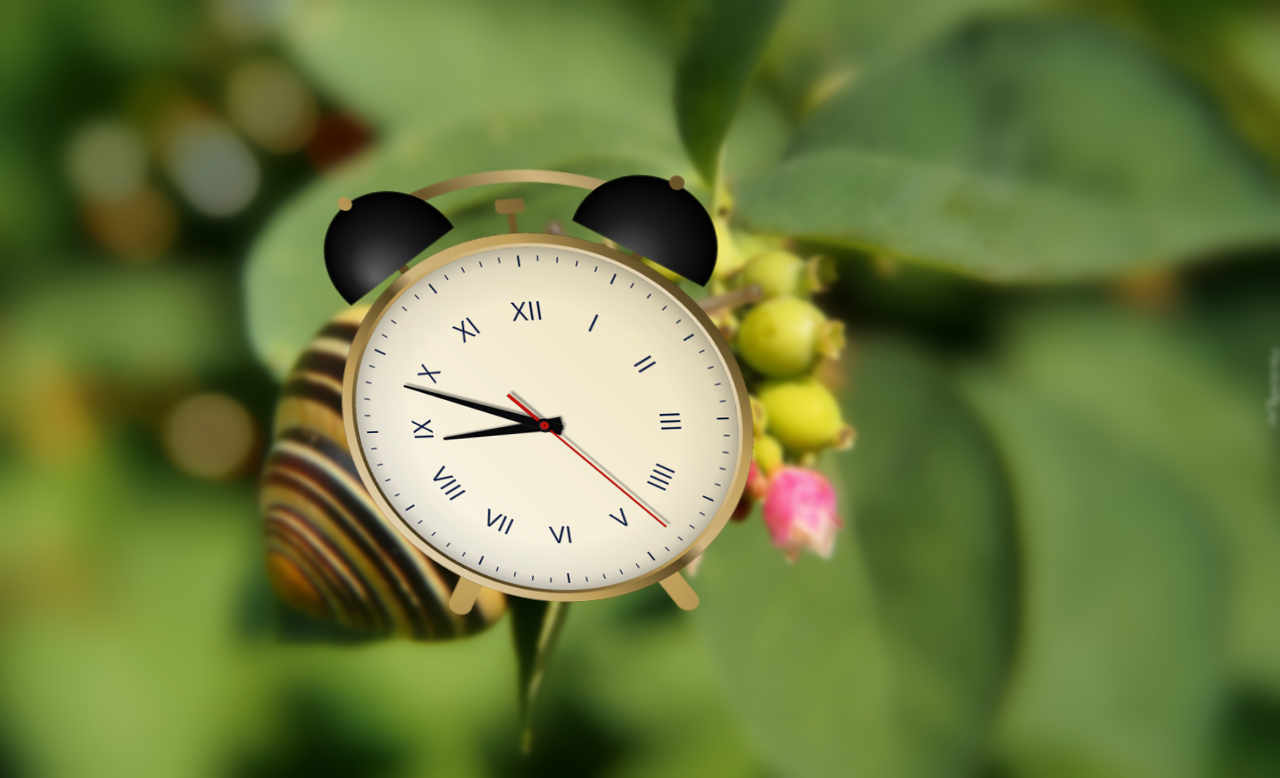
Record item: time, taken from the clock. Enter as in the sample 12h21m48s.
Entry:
8h48m23s
